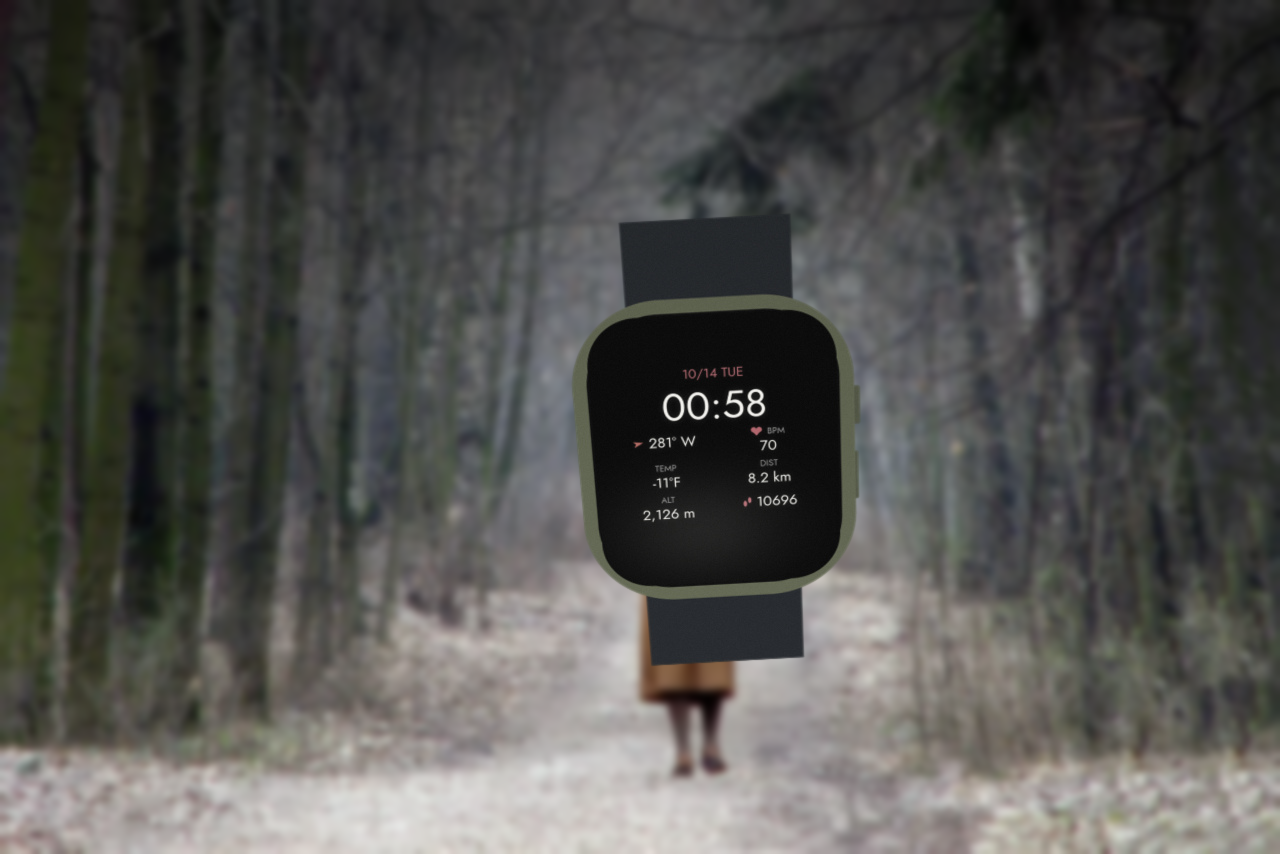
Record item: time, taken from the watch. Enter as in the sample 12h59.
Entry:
0h58
